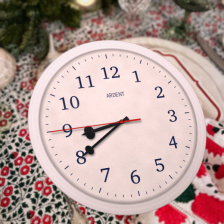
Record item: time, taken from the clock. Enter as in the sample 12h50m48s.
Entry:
8h39m45s
